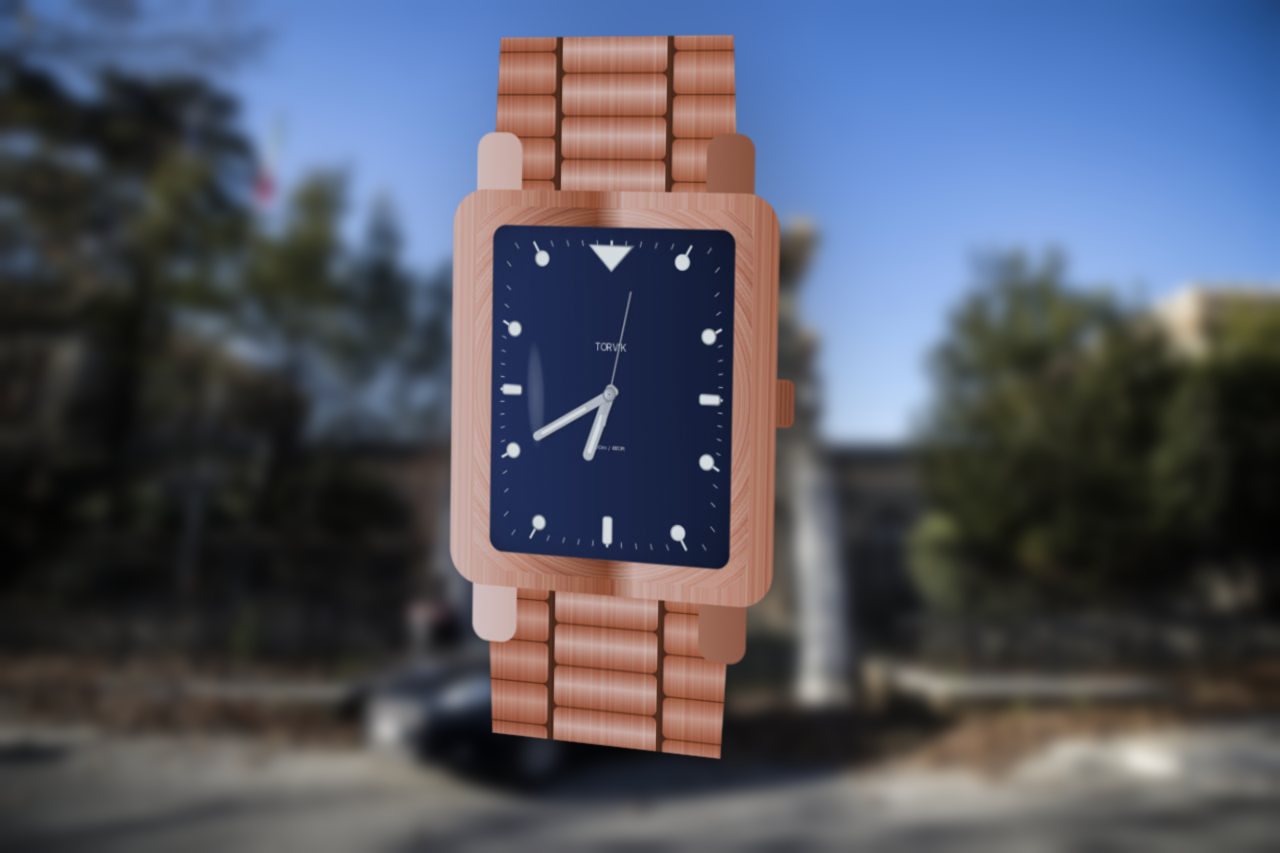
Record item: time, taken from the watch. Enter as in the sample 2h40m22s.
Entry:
6h40m02s
